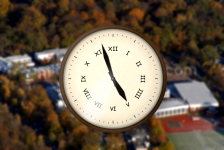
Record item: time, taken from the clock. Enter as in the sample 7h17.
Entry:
4h57
